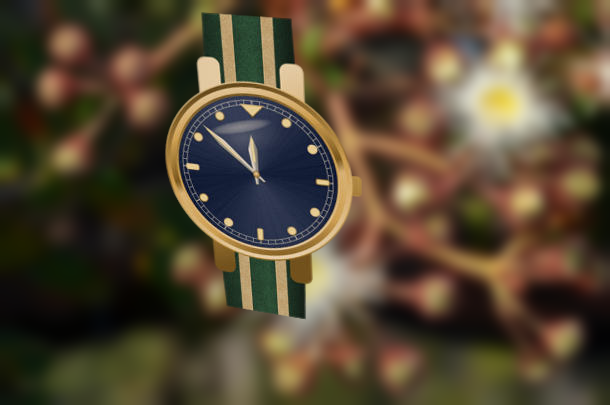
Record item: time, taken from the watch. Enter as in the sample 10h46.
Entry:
11h52
